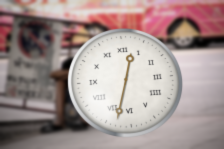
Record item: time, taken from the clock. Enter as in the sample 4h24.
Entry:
12h33
